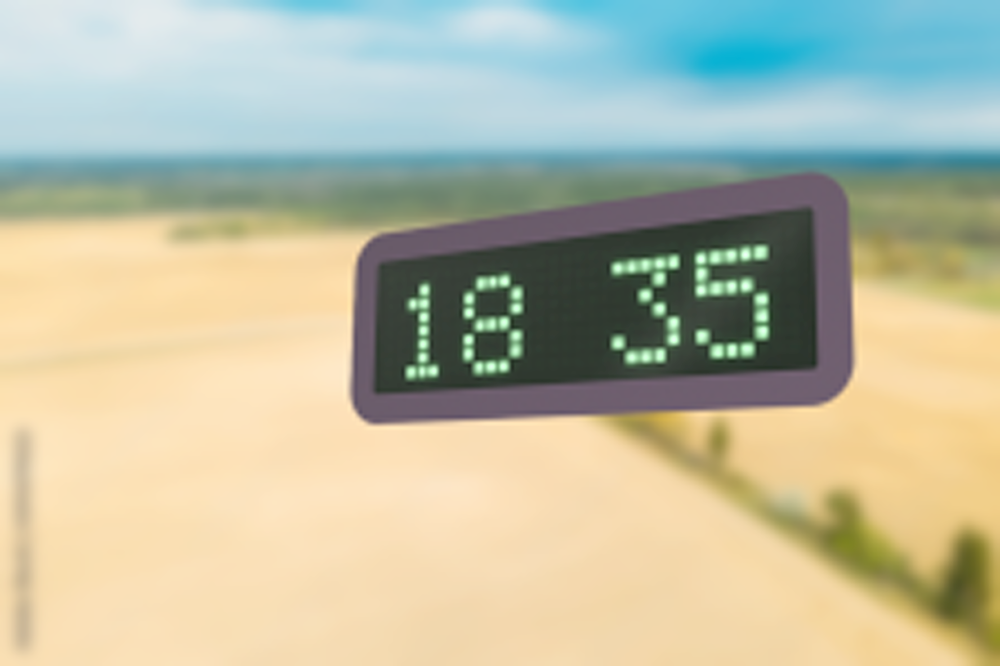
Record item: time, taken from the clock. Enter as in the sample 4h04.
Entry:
18h35
